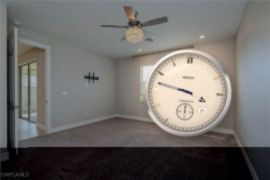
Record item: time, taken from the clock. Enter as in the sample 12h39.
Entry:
3h47
